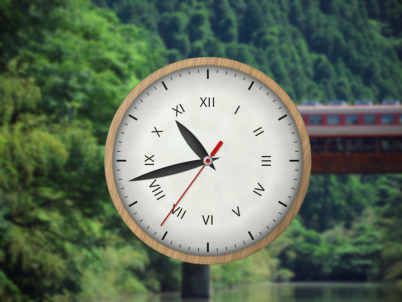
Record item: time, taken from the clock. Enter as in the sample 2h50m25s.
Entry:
10h42m36s
